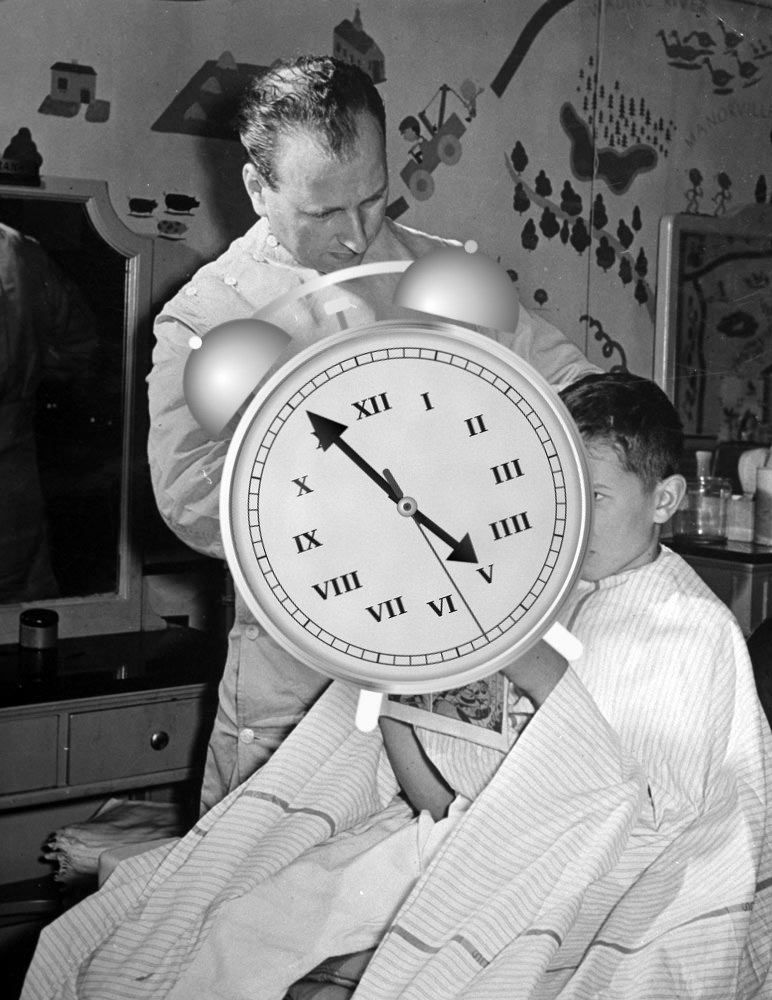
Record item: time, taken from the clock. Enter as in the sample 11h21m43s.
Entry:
4h55m28s
